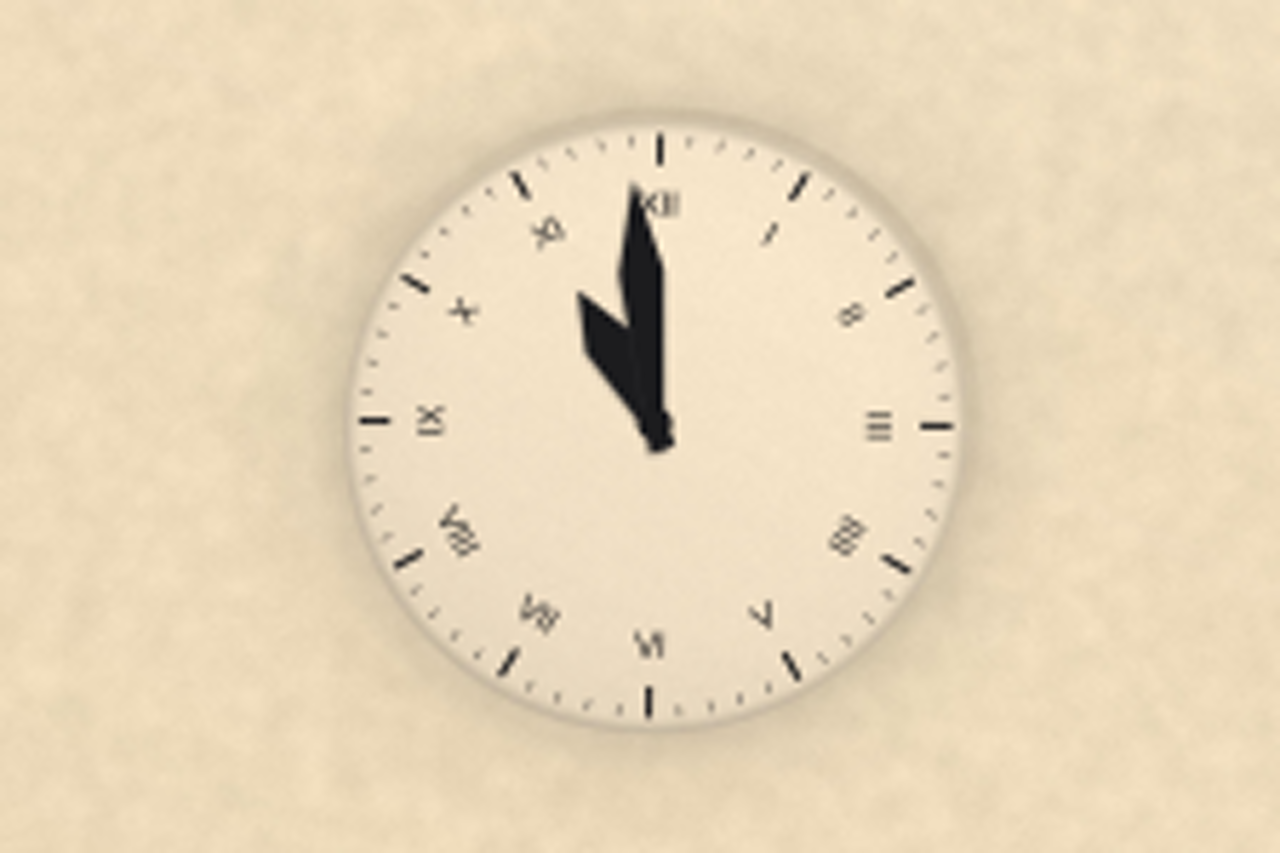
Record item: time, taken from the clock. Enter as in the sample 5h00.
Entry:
10h59
